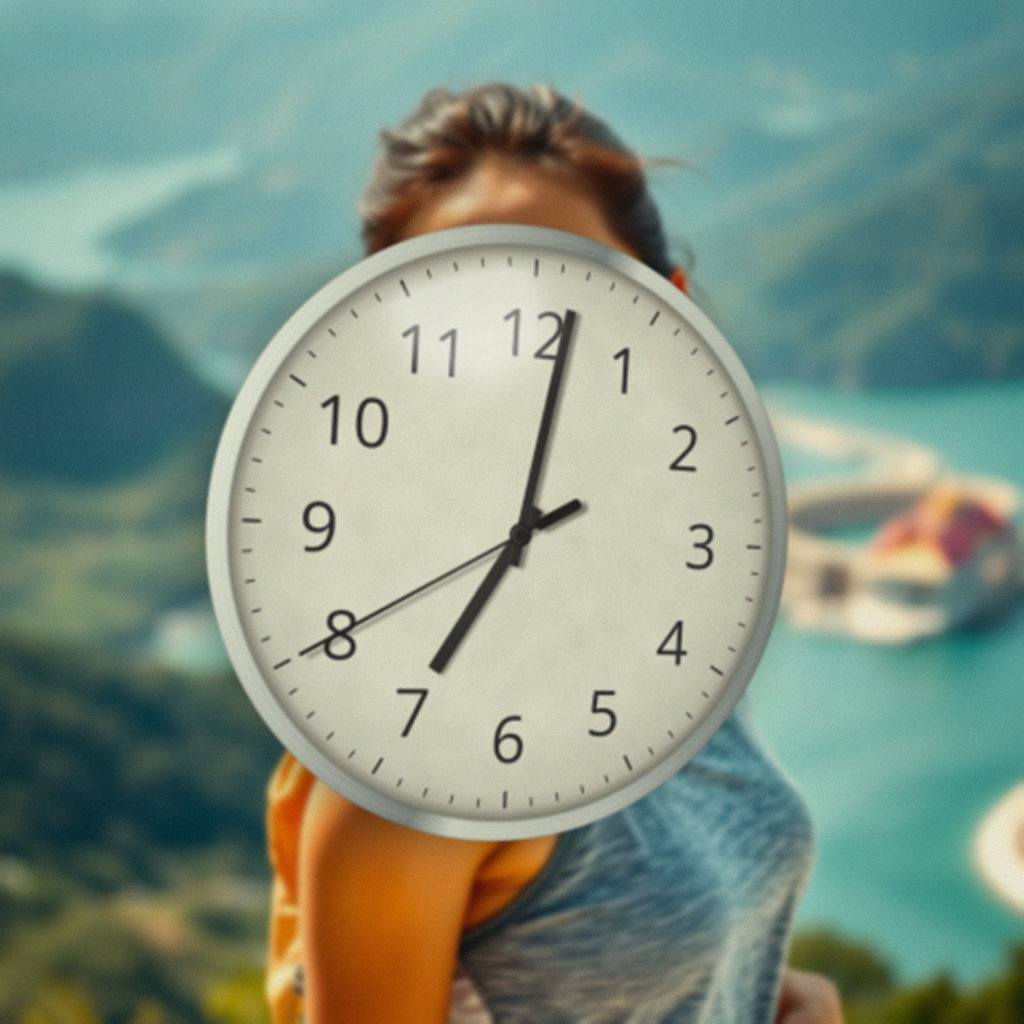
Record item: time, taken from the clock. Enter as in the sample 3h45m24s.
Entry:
7h01m40s
